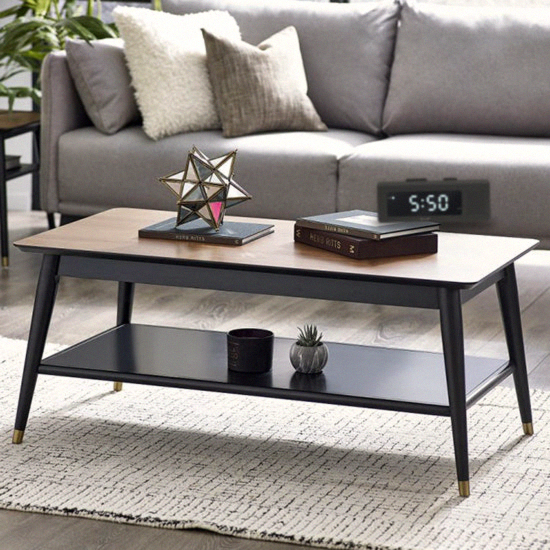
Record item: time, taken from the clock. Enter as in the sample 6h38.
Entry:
5h50
